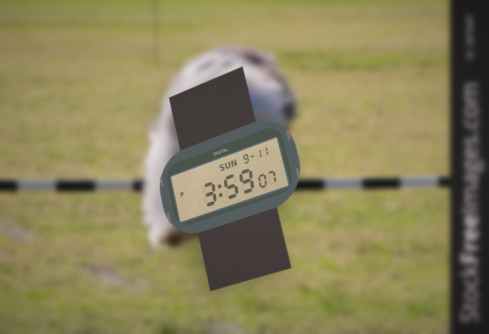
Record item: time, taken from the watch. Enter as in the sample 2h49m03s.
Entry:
3h59m07s
